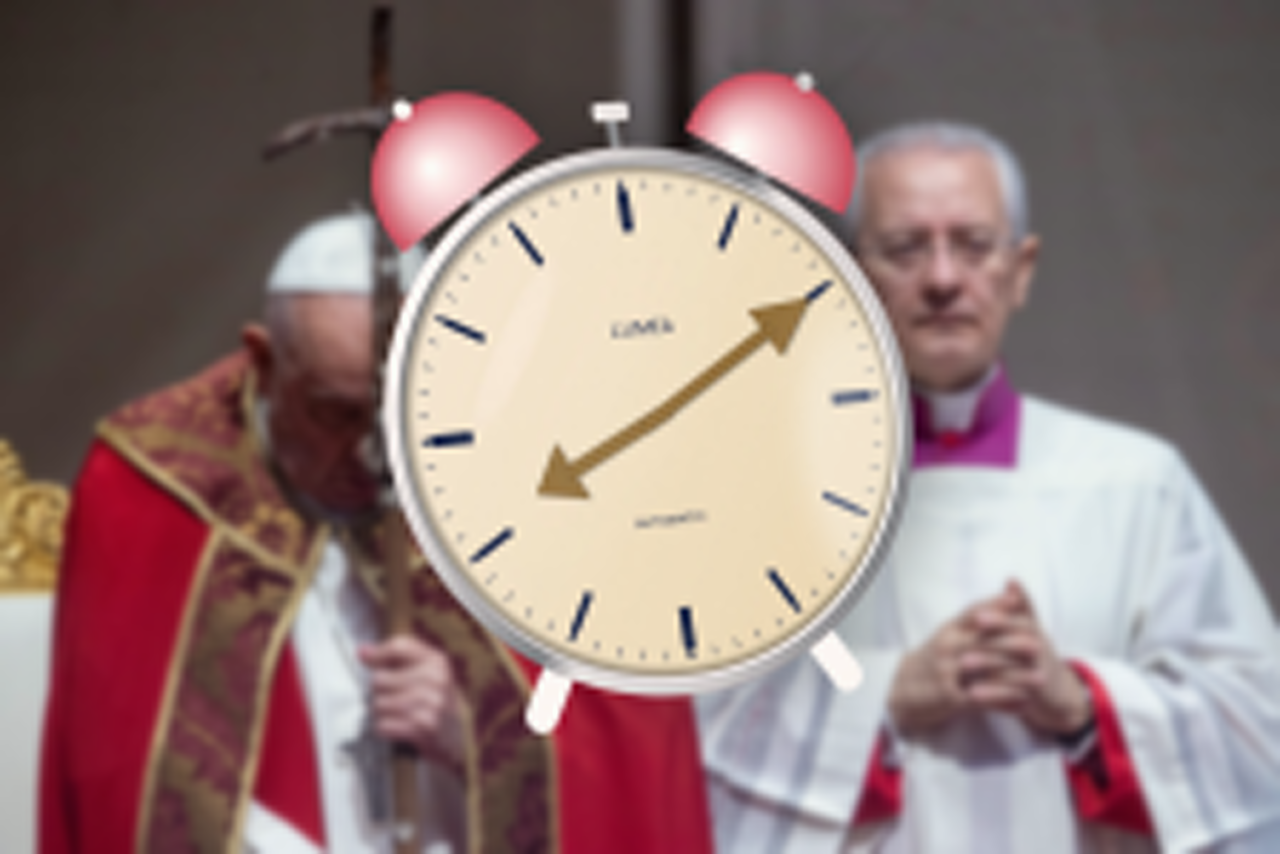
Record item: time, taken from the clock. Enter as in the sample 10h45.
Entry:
8h10
